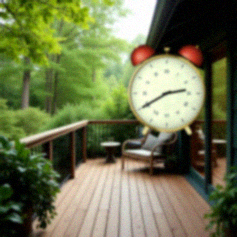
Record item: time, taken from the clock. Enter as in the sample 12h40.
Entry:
2h40
